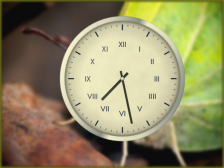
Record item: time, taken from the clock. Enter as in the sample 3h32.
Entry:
7h28
